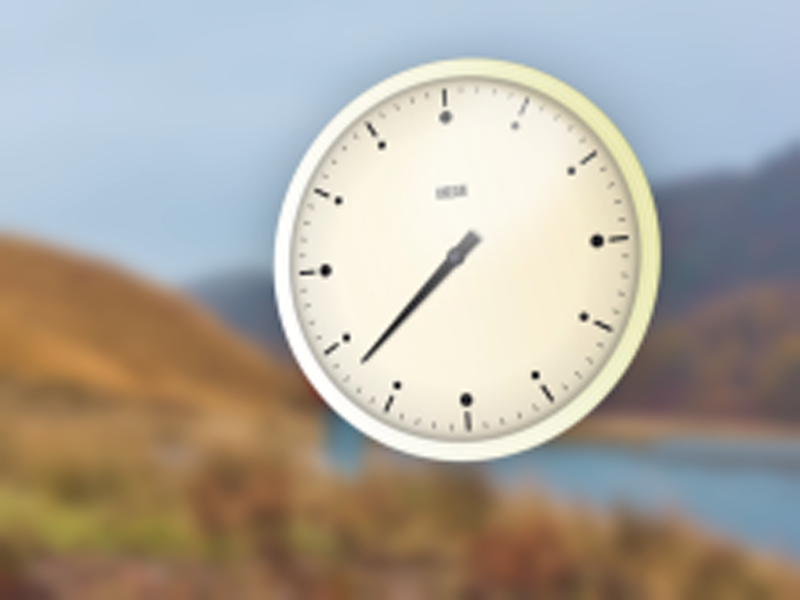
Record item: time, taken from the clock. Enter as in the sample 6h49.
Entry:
7h38
